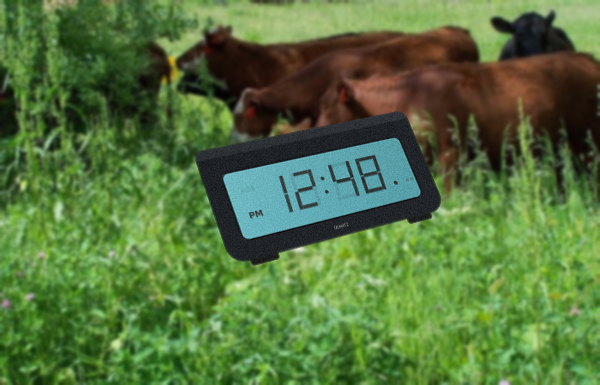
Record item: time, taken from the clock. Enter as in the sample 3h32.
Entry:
12h48
